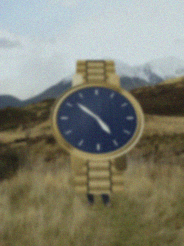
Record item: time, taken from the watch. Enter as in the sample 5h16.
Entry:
4h52
